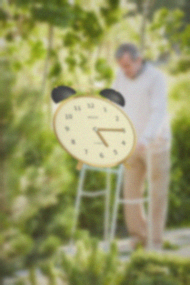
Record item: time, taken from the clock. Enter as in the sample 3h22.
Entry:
5h15
